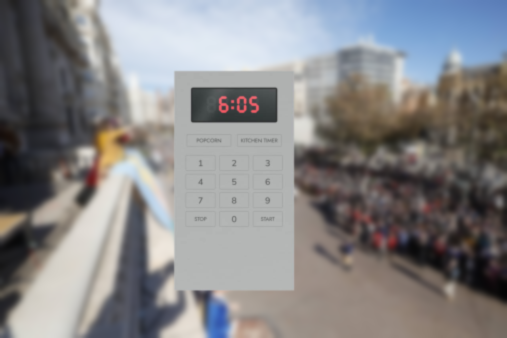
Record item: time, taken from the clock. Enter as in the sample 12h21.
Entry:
6h05
